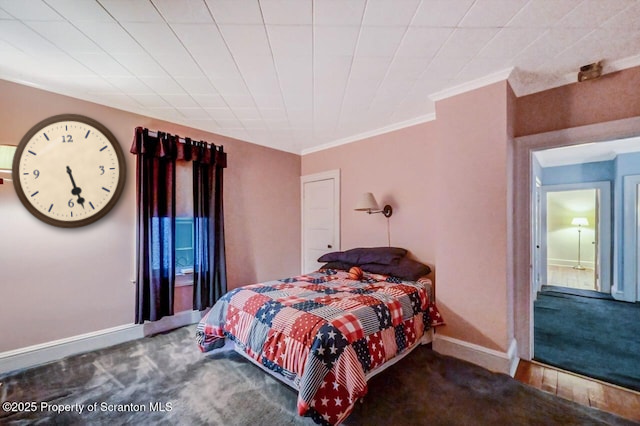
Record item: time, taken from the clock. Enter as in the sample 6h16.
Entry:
5h27
